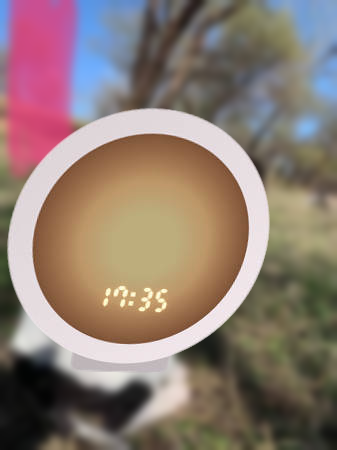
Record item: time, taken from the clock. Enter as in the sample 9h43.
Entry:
17h35
